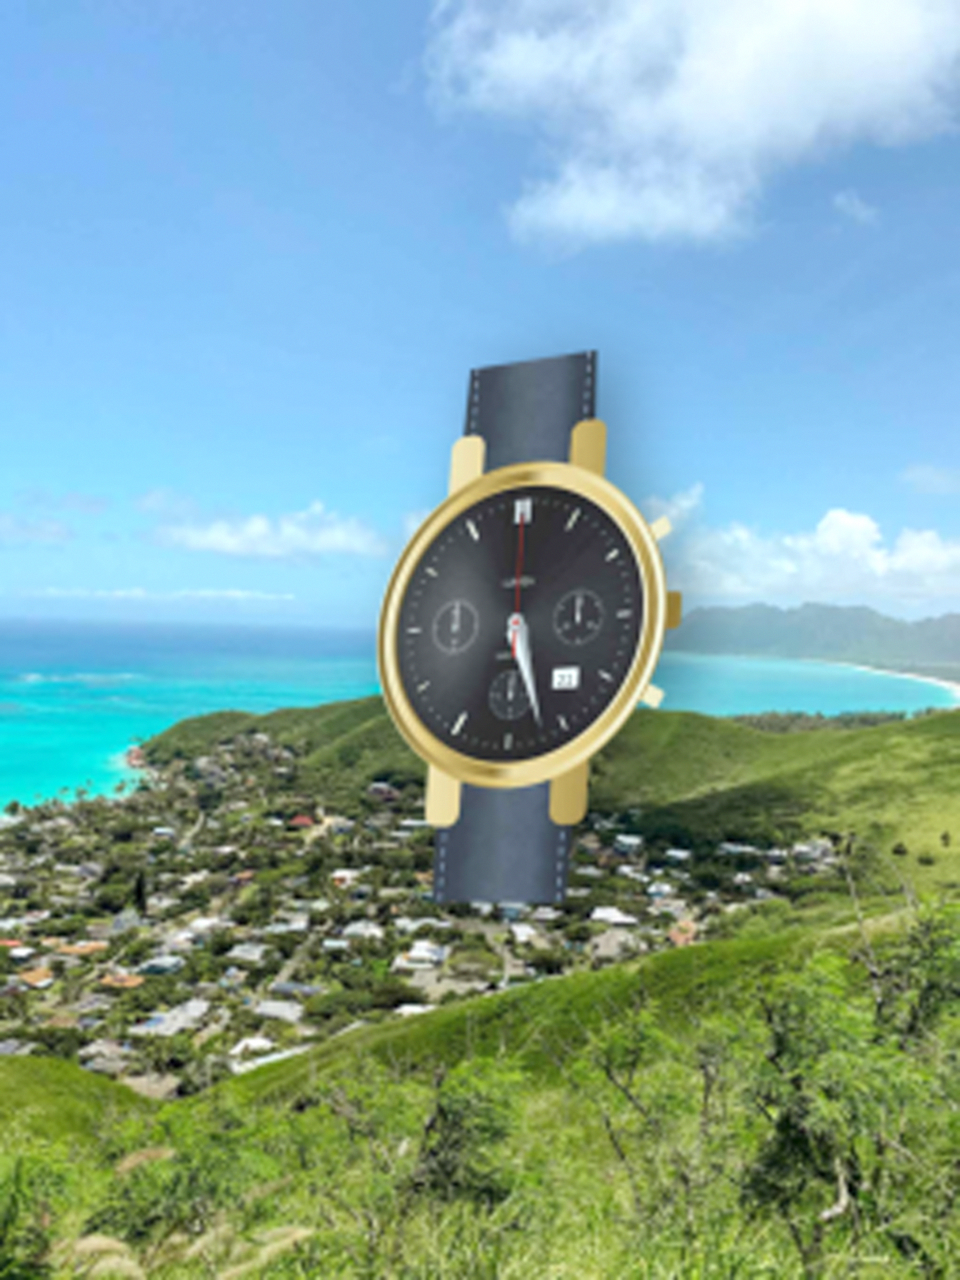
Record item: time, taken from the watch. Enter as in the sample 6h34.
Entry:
5h27
